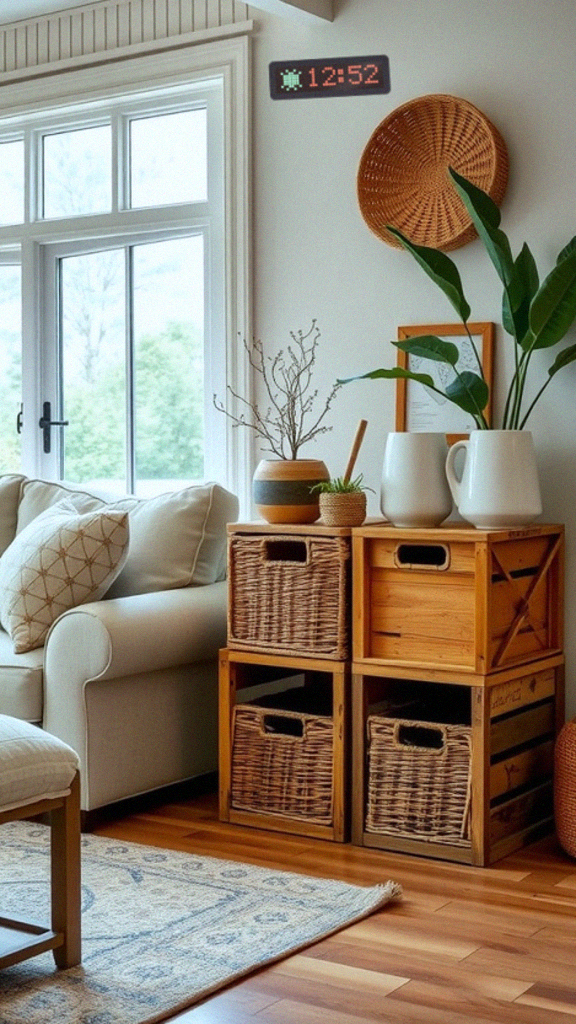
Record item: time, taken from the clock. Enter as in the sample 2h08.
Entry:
12h52
